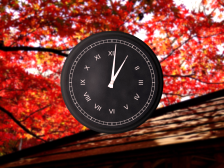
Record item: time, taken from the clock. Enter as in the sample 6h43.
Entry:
1h01
